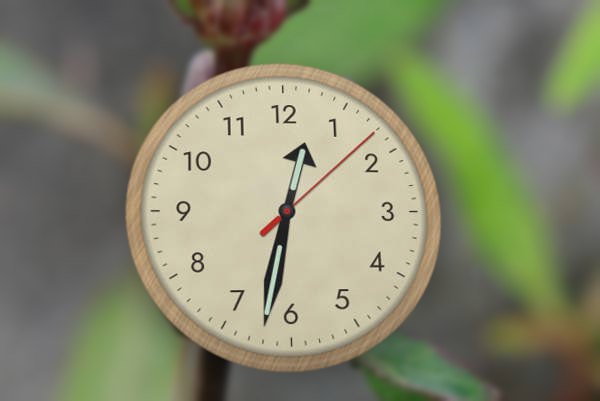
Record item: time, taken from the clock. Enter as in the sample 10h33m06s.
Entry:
12h32m08s
